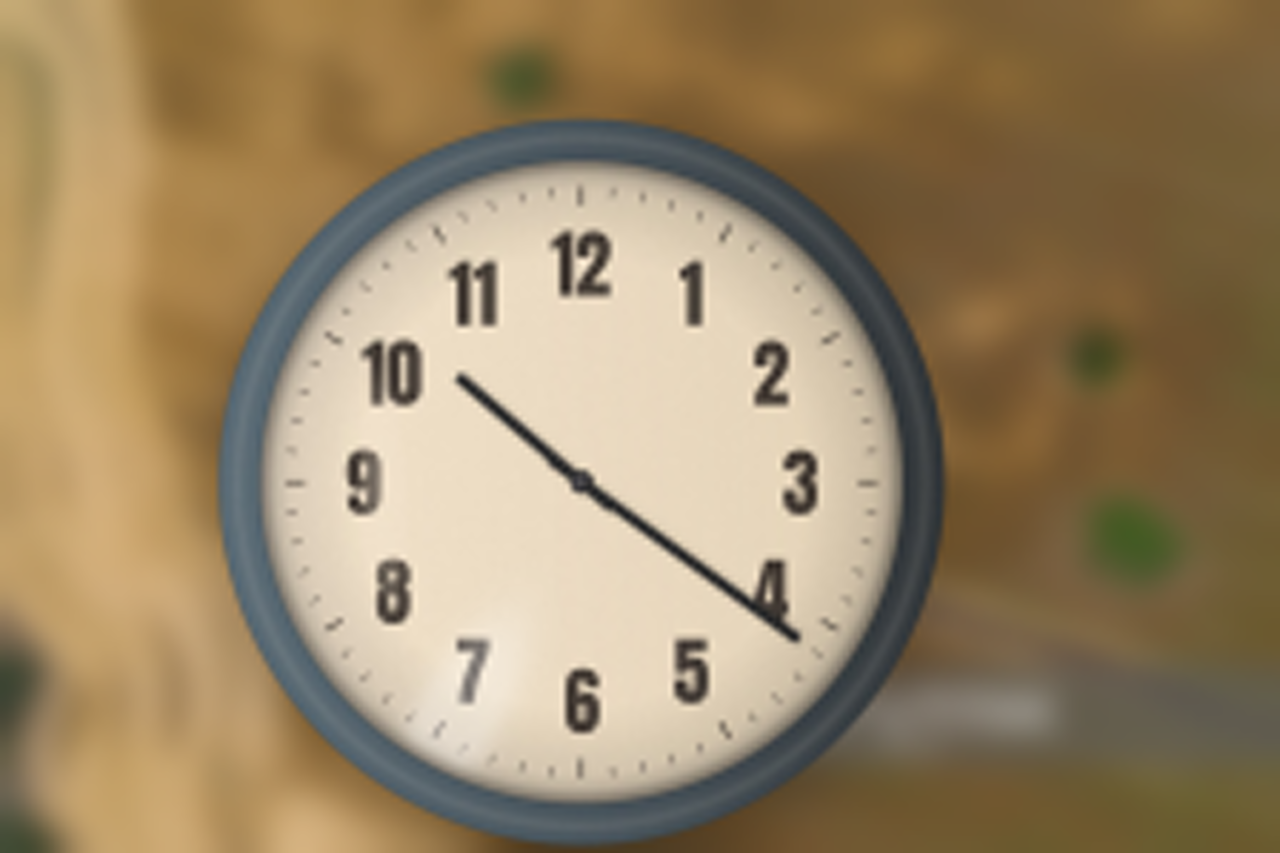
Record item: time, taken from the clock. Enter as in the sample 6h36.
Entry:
10h21
